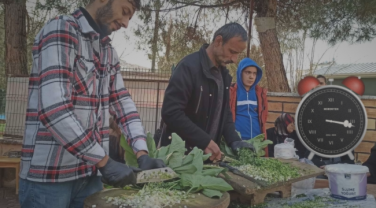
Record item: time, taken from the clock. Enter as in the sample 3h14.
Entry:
3h17
